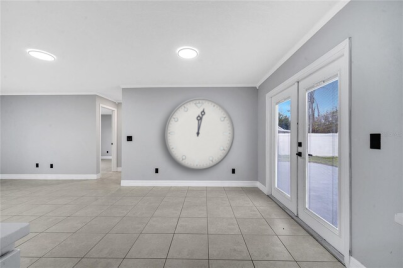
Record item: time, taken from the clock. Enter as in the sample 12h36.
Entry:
12h02
